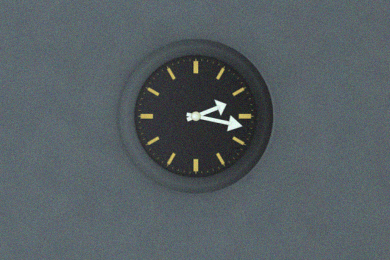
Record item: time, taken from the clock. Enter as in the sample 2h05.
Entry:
2h17
